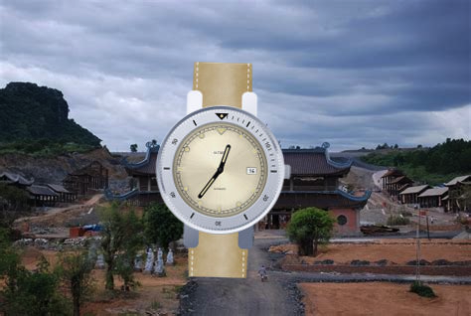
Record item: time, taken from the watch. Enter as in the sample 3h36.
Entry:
12h36
